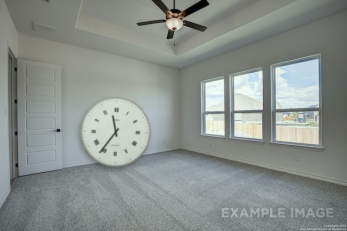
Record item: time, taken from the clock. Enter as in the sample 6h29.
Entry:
11h36
